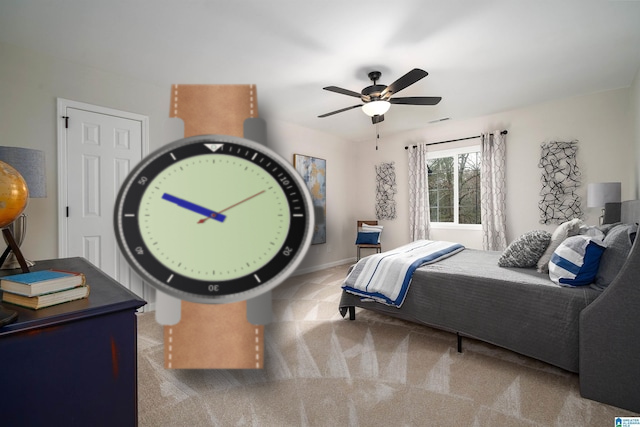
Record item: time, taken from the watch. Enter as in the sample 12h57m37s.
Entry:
9h49m10s
